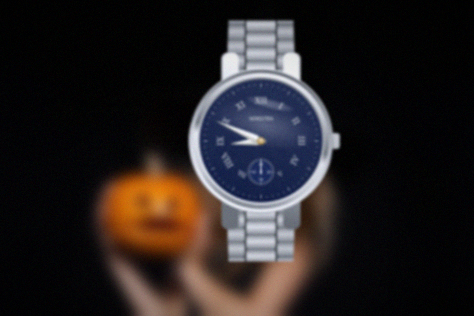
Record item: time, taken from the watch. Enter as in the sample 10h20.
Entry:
8h49
